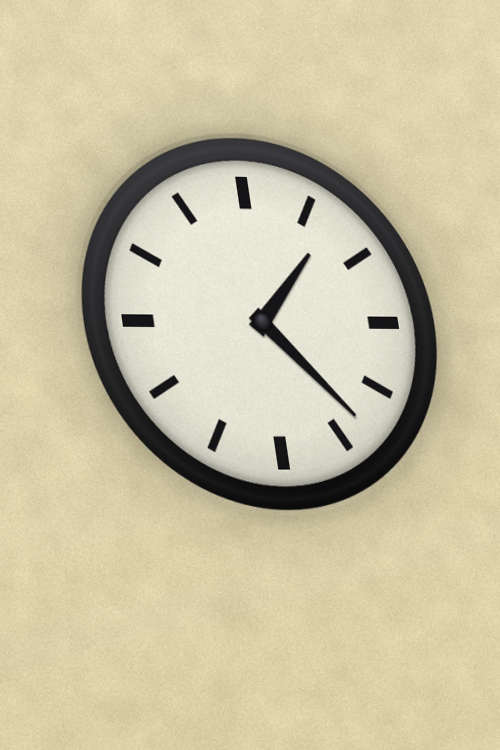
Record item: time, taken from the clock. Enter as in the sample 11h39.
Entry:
1h23
